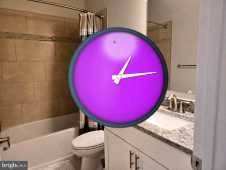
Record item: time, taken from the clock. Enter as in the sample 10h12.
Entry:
1h15
